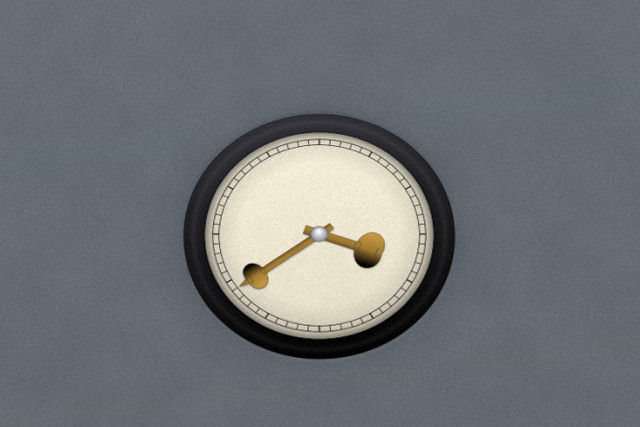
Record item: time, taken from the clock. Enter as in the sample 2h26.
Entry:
3h39
